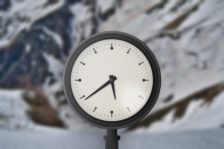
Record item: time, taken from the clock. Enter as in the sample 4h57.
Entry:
5h39
